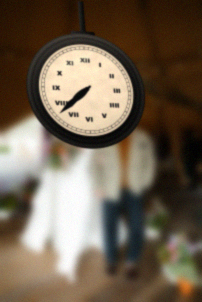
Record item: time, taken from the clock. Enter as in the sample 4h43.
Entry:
7h38
